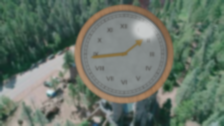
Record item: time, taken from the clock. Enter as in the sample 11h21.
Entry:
1h44
